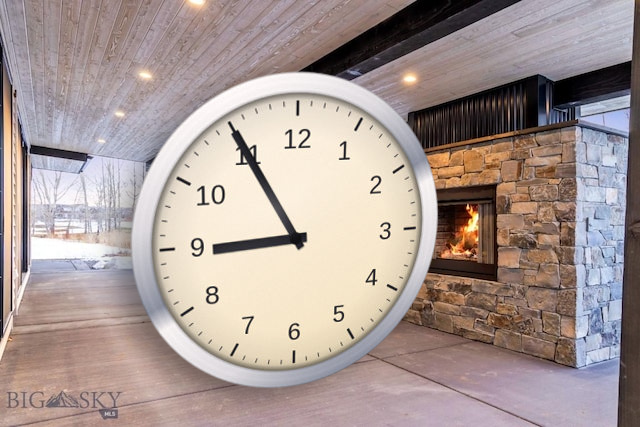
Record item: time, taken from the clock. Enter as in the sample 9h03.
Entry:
8h55
